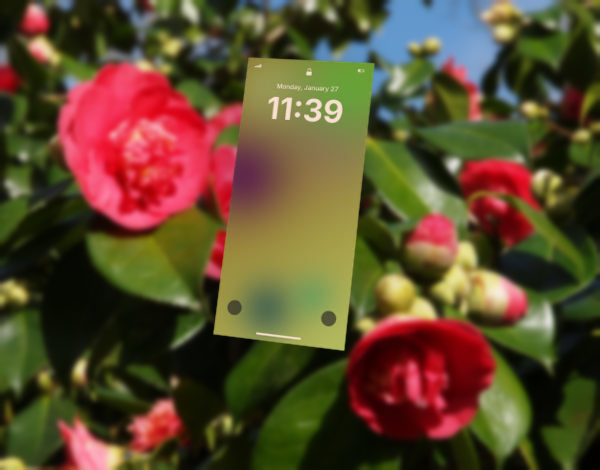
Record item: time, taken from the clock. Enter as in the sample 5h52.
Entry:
11h39
